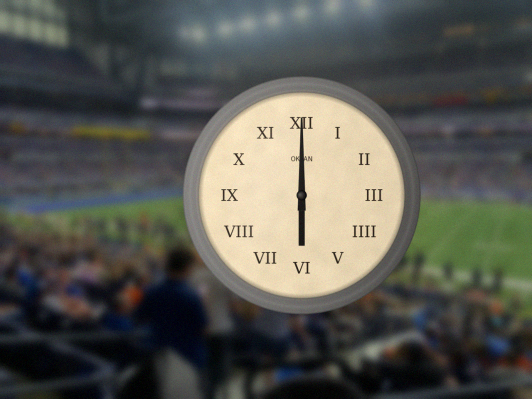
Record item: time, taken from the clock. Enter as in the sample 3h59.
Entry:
6h00
